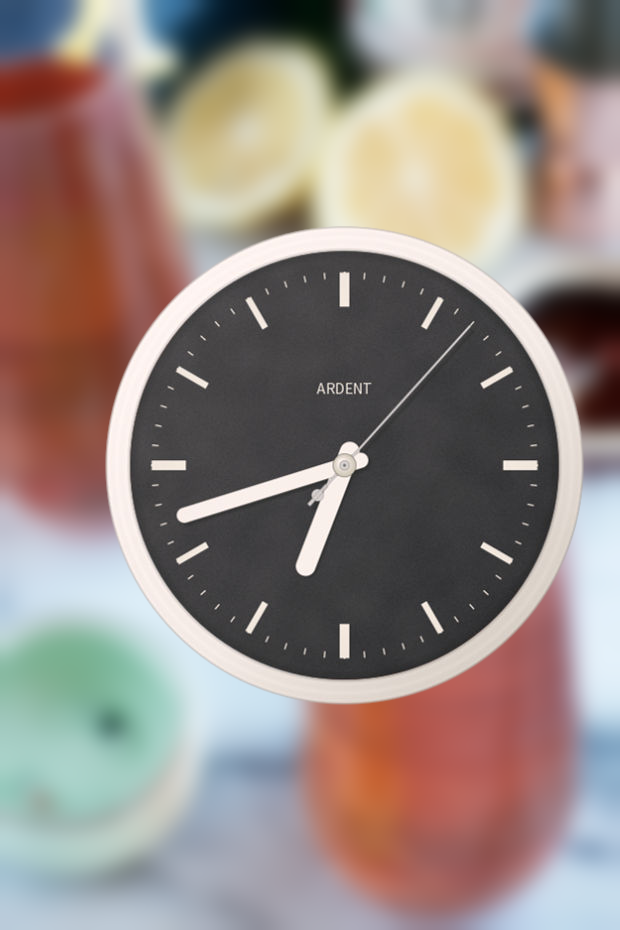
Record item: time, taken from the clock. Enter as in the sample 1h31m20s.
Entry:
6h42m07s
